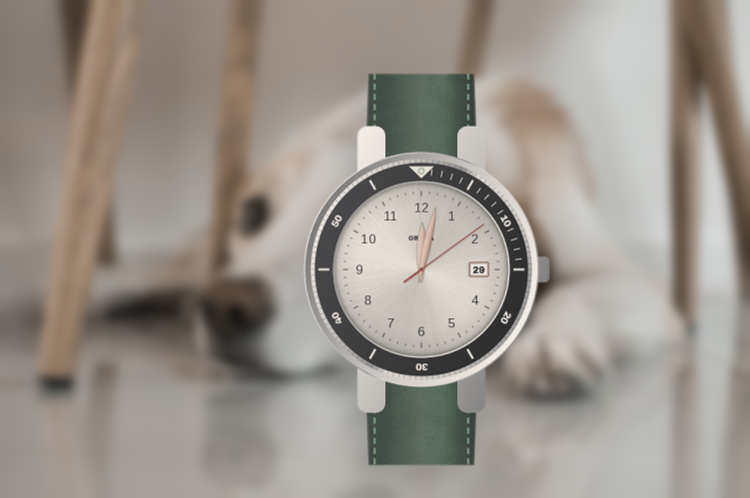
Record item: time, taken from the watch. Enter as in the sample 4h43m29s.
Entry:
12h02m09s
